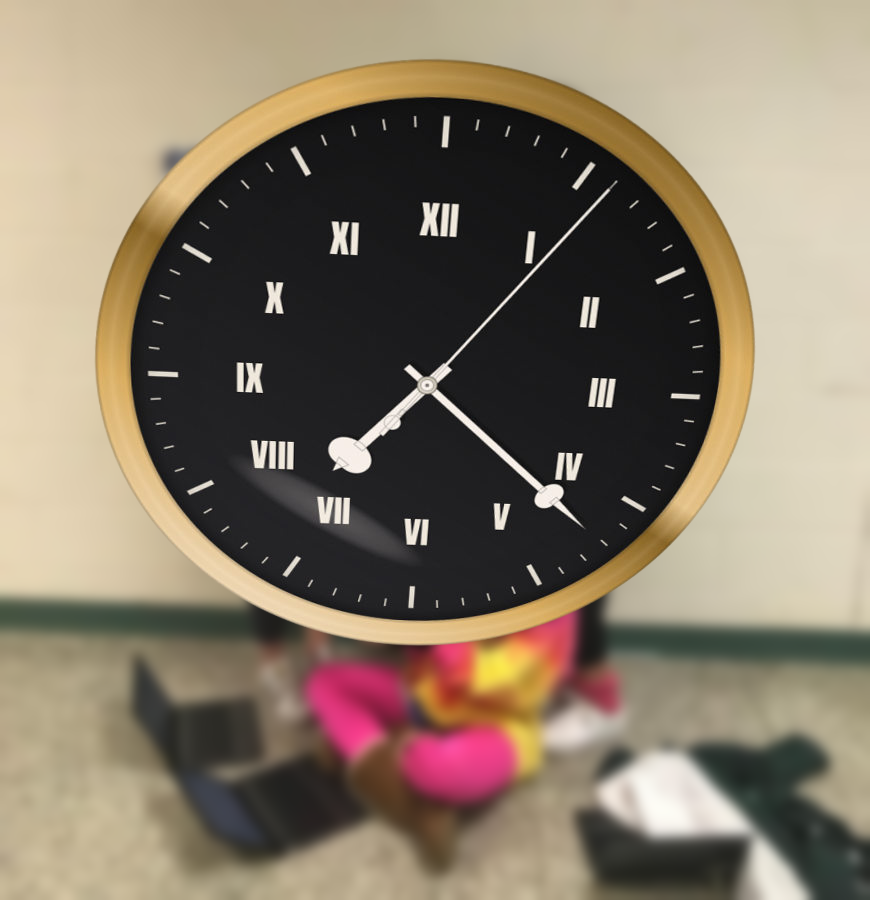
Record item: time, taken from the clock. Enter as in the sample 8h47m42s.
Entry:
7h22m06s
